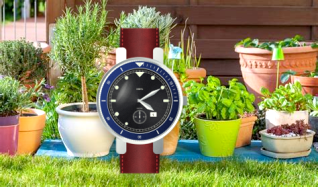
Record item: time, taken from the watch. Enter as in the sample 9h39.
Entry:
4h10
